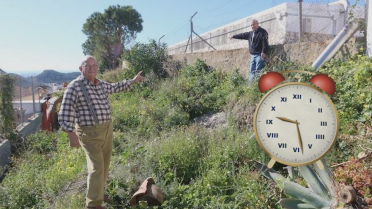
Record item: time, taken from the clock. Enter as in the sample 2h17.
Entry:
9h28
